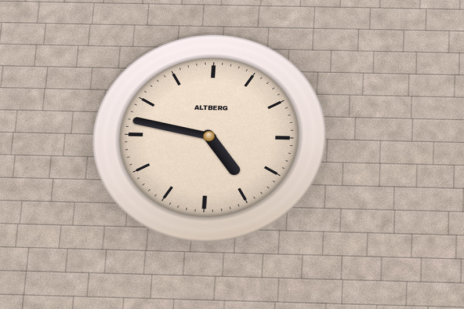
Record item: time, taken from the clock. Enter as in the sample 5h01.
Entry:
4h47
